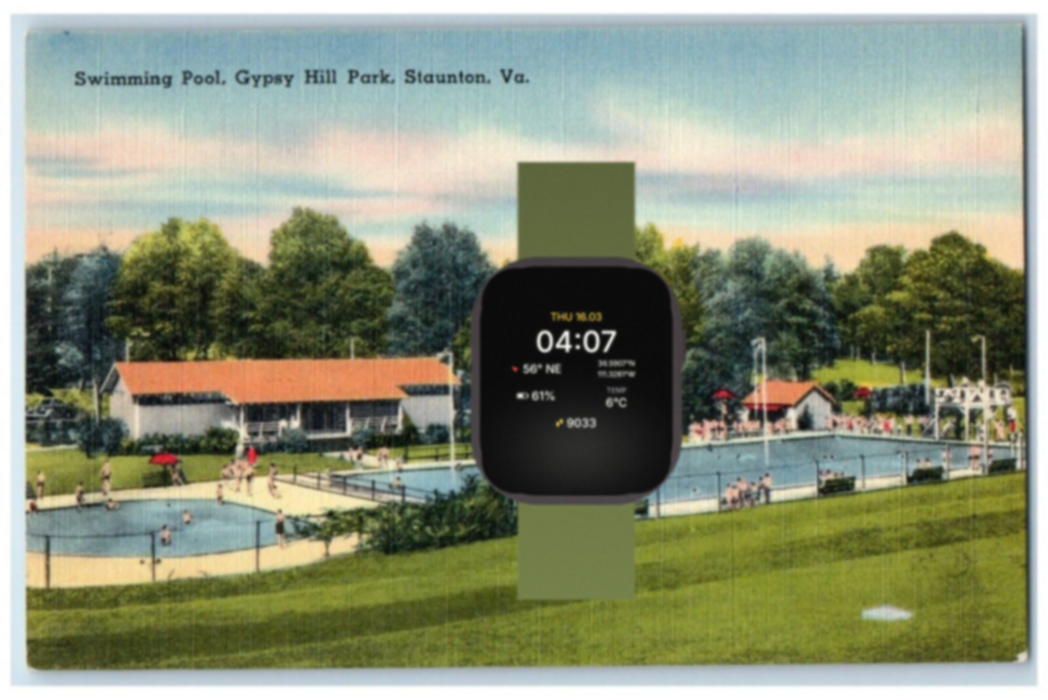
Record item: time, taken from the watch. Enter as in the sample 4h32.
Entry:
4h07
